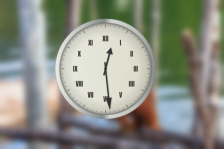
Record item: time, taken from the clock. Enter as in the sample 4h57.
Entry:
12h29
